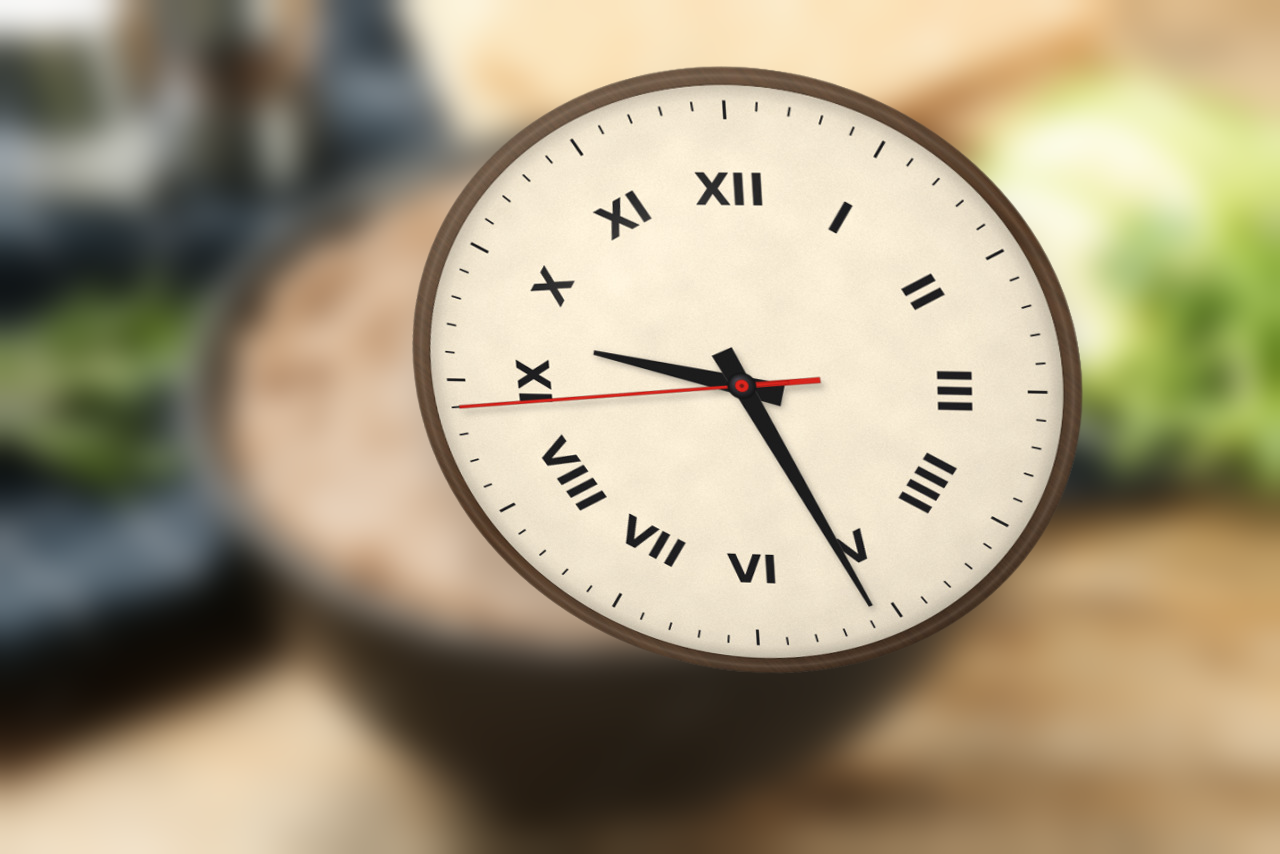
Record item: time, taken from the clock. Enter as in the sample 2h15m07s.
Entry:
9h25m44s
